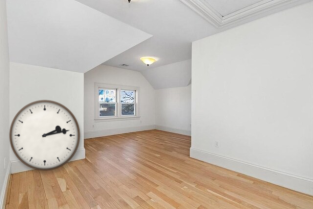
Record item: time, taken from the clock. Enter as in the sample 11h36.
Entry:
2h13
